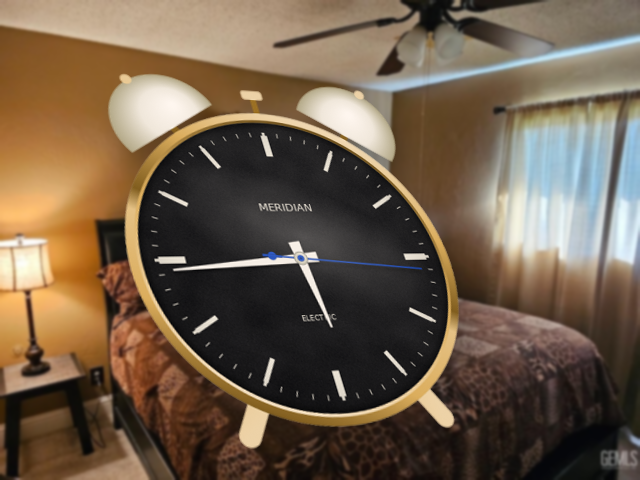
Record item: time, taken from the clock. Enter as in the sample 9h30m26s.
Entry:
5h44m16s
